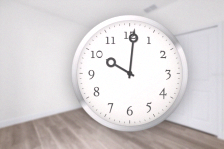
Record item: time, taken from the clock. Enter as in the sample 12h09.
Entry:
10h01
